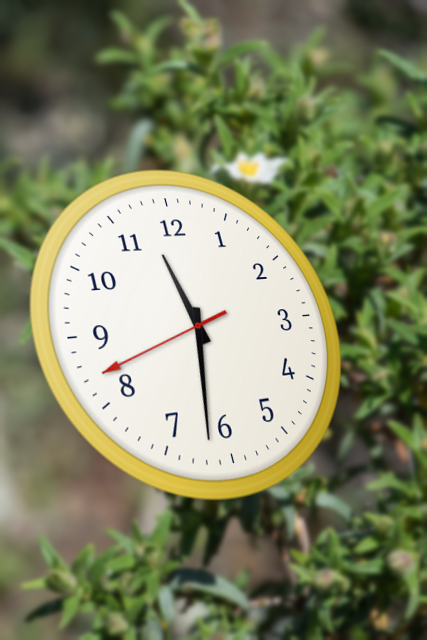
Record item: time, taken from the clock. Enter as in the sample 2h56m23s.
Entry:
11h31m42s
